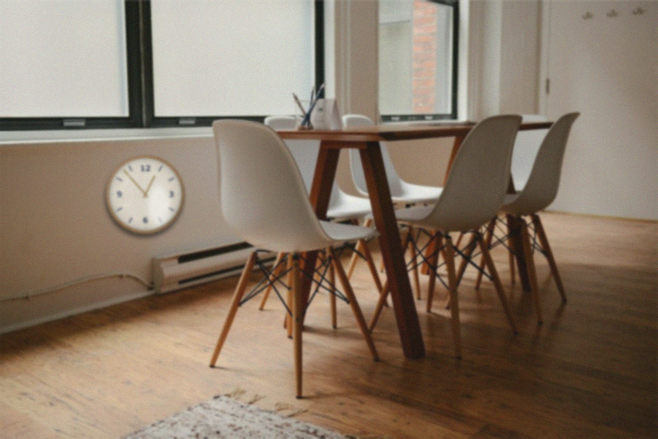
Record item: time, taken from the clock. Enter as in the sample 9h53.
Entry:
12h53
